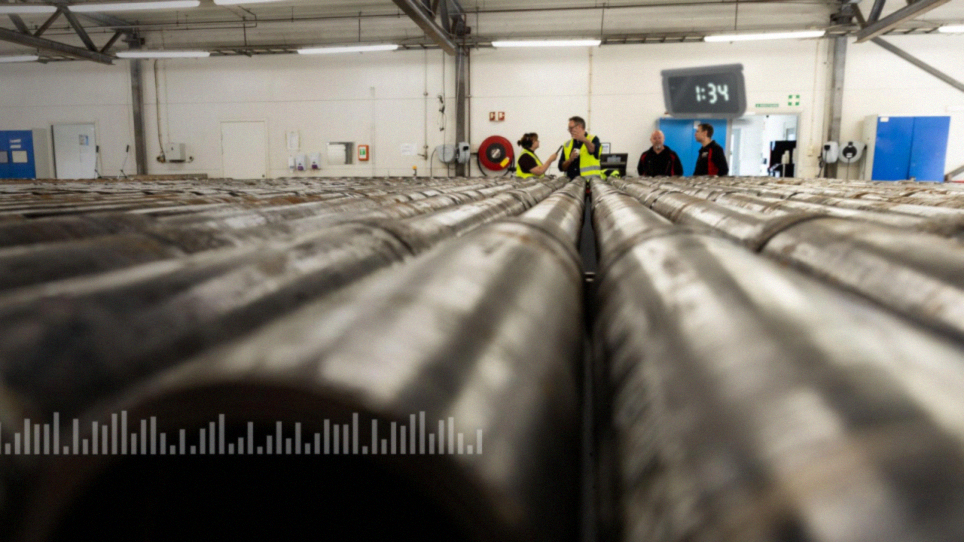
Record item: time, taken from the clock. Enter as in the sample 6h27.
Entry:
1h34
